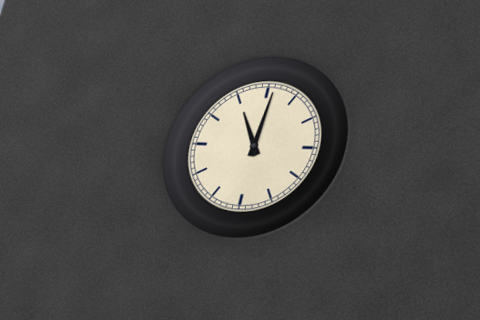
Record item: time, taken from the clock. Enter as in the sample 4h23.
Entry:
11h01
